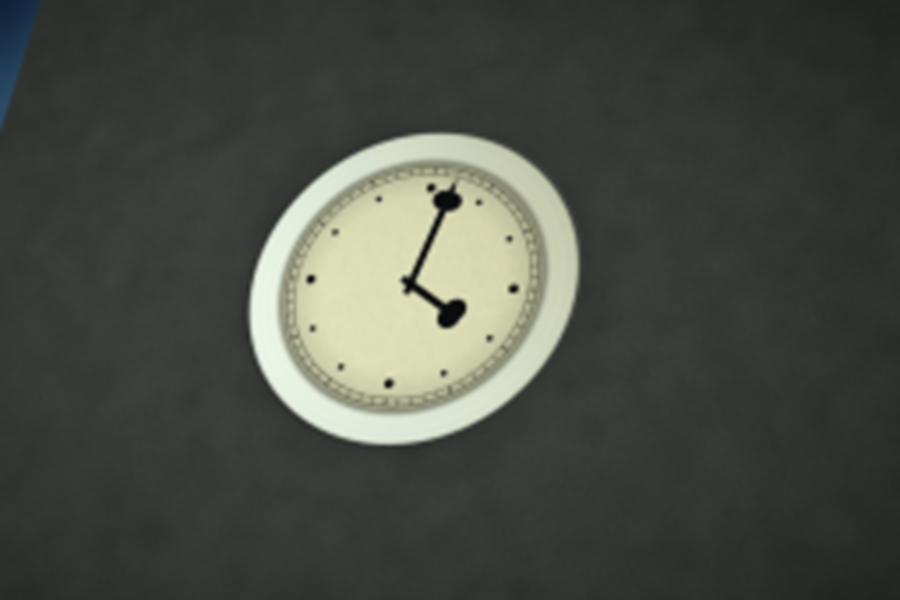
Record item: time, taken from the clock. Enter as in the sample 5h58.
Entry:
4h02
